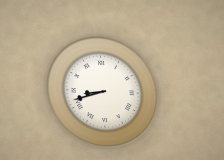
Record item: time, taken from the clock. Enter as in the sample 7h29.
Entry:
8h42
